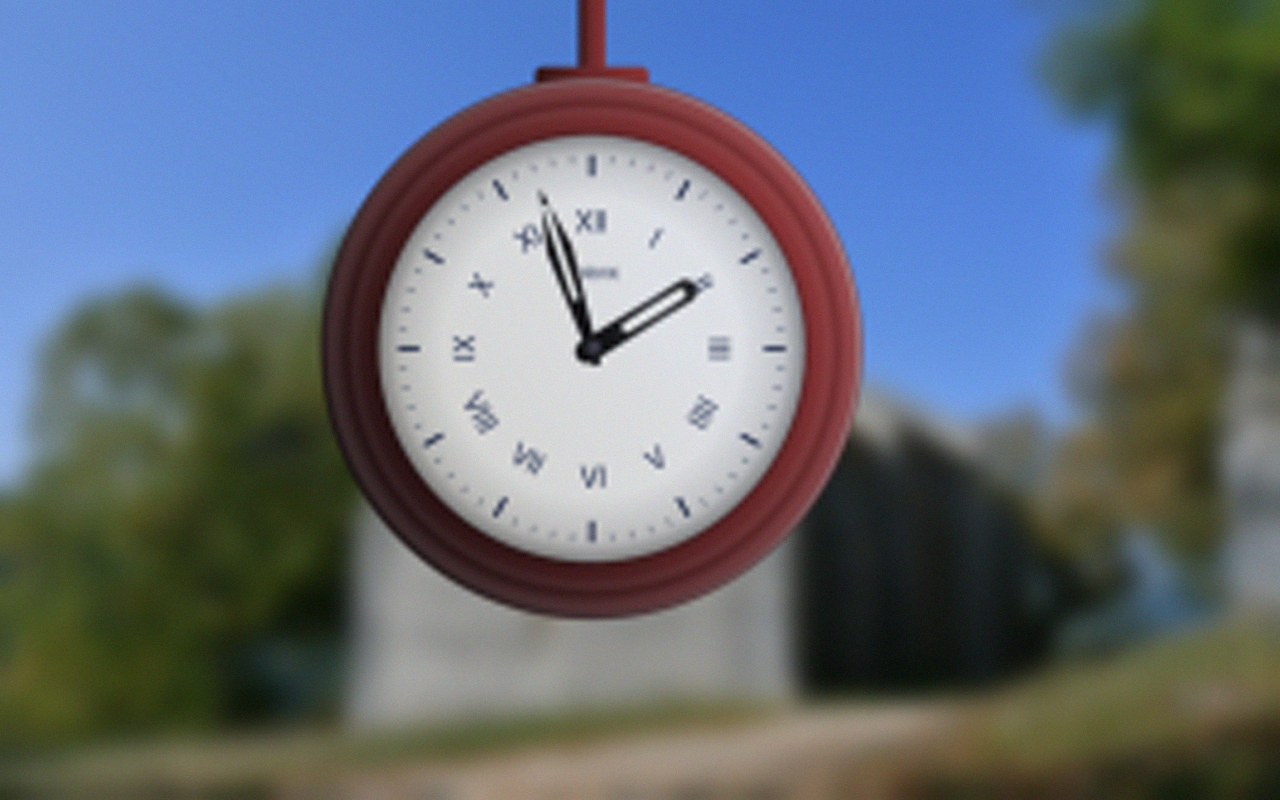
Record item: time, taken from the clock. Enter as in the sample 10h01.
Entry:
1h57
